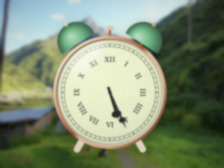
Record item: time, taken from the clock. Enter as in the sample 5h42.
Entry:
5h26
